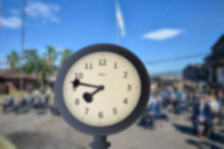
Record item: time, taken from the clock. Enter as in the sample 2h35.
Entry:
7h47
